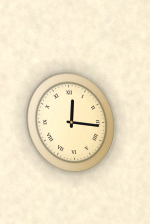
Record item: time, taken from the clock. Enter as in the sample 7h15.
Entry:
12h16
